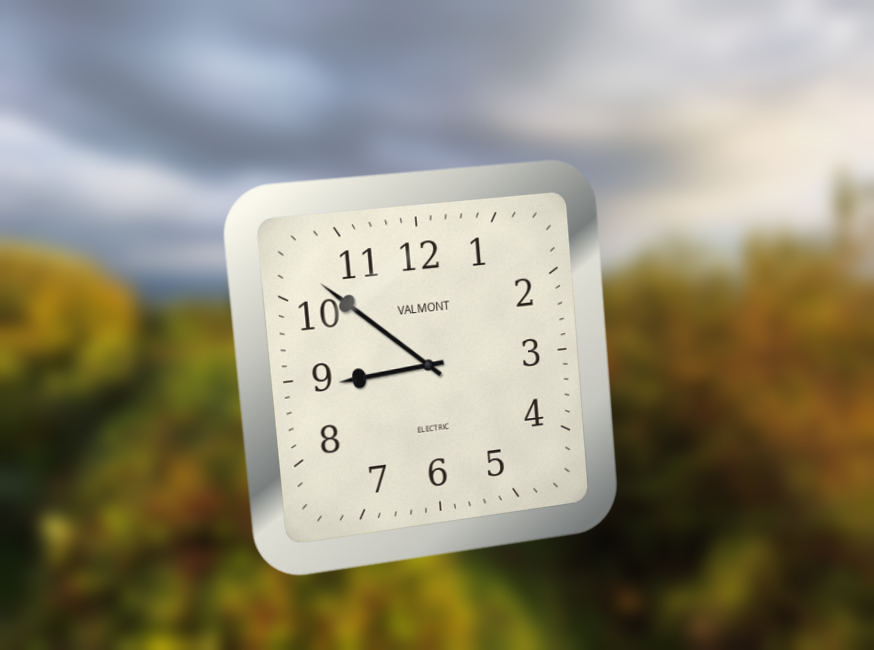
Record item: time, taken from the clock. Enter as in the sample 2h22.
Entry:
8h52
